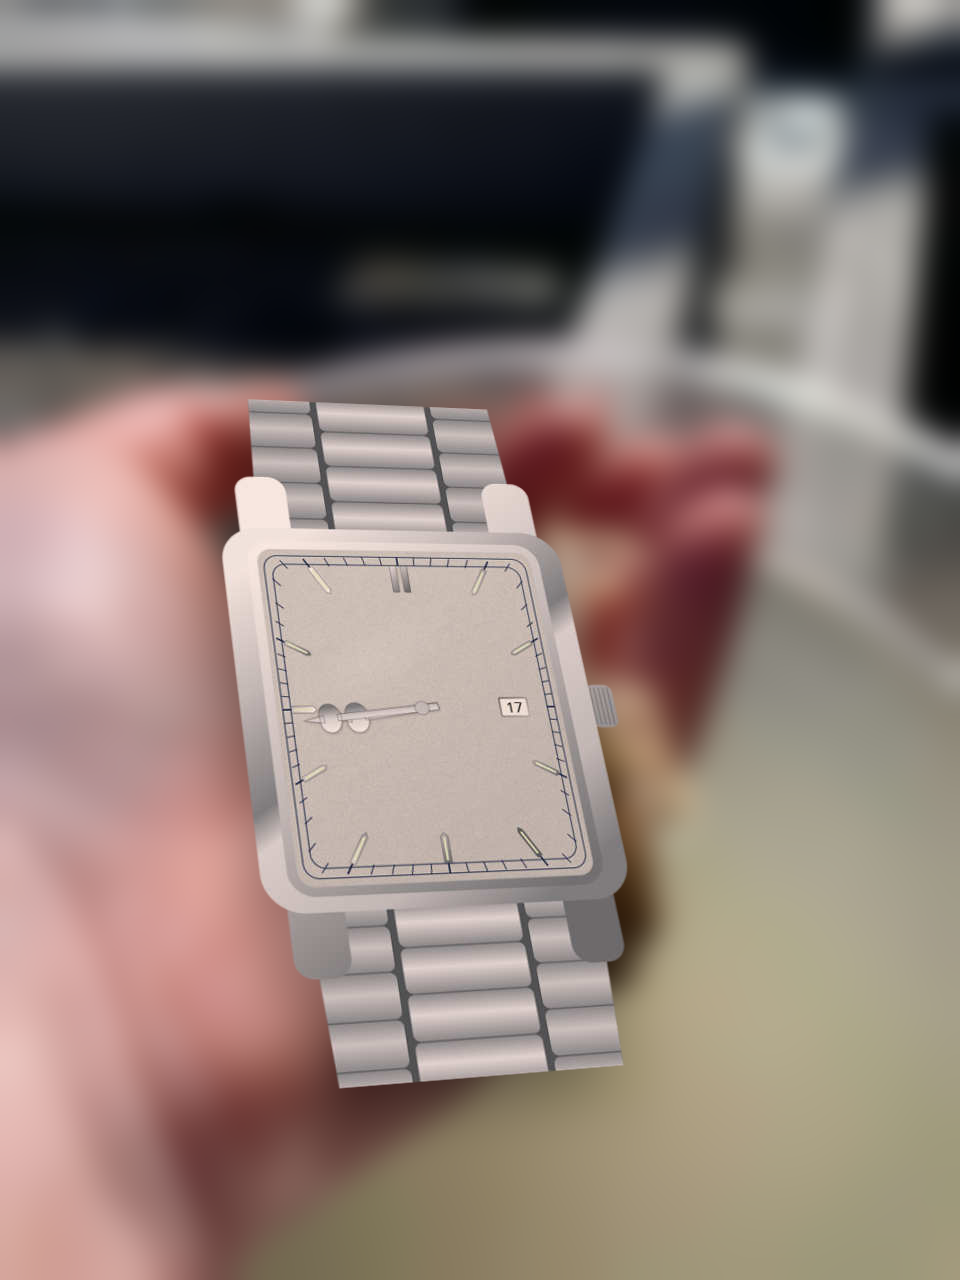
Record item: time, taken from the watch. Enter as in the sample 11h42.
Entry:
8h44
